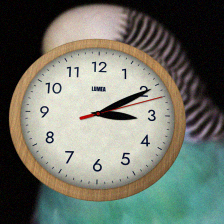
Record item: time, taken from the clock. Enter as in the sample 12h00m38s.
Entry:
3h10m12s
